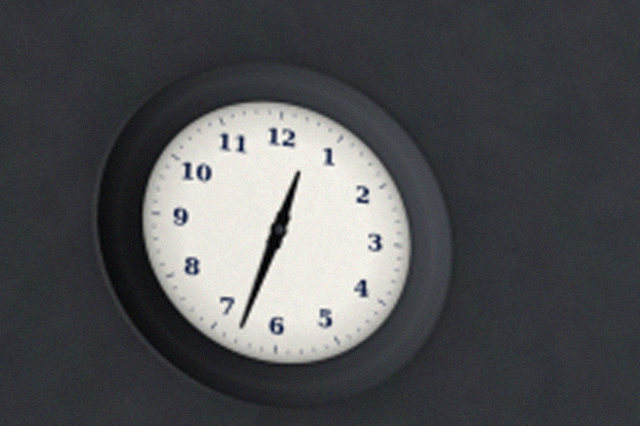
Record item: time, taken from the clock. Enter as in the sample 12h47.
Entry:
12h33
